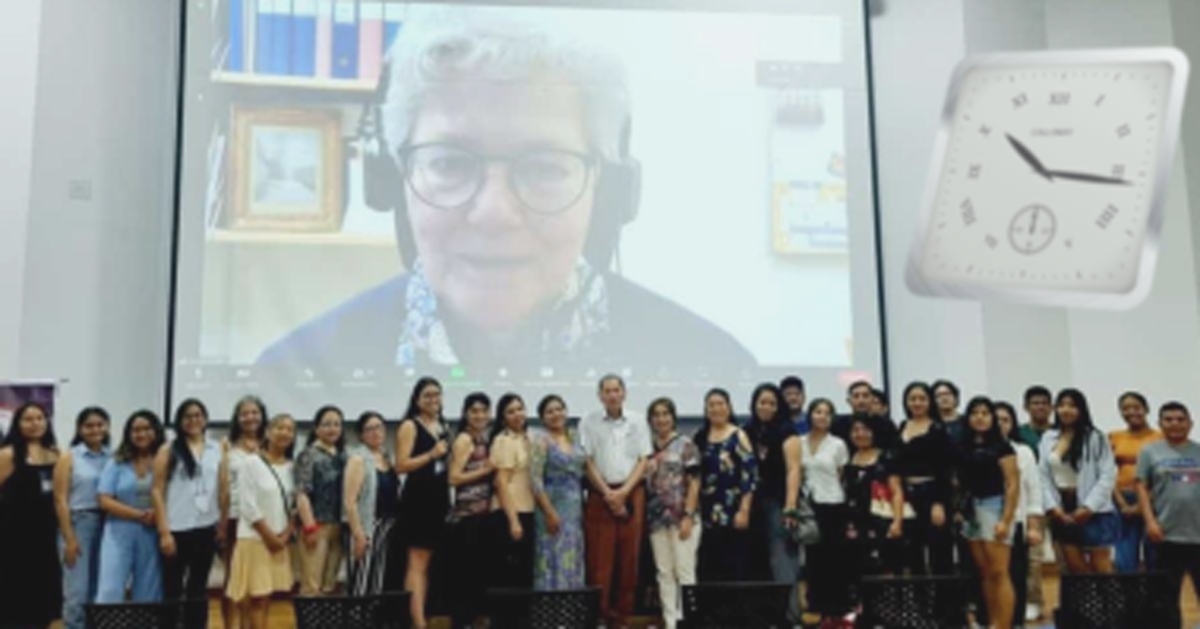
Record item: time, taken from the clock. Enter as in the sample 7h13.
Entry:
10h16
